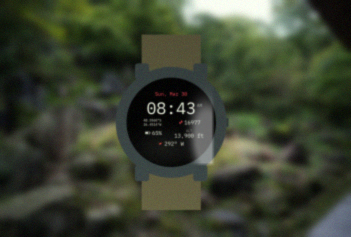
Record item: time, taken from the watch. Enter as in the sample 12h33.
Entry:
8h43
